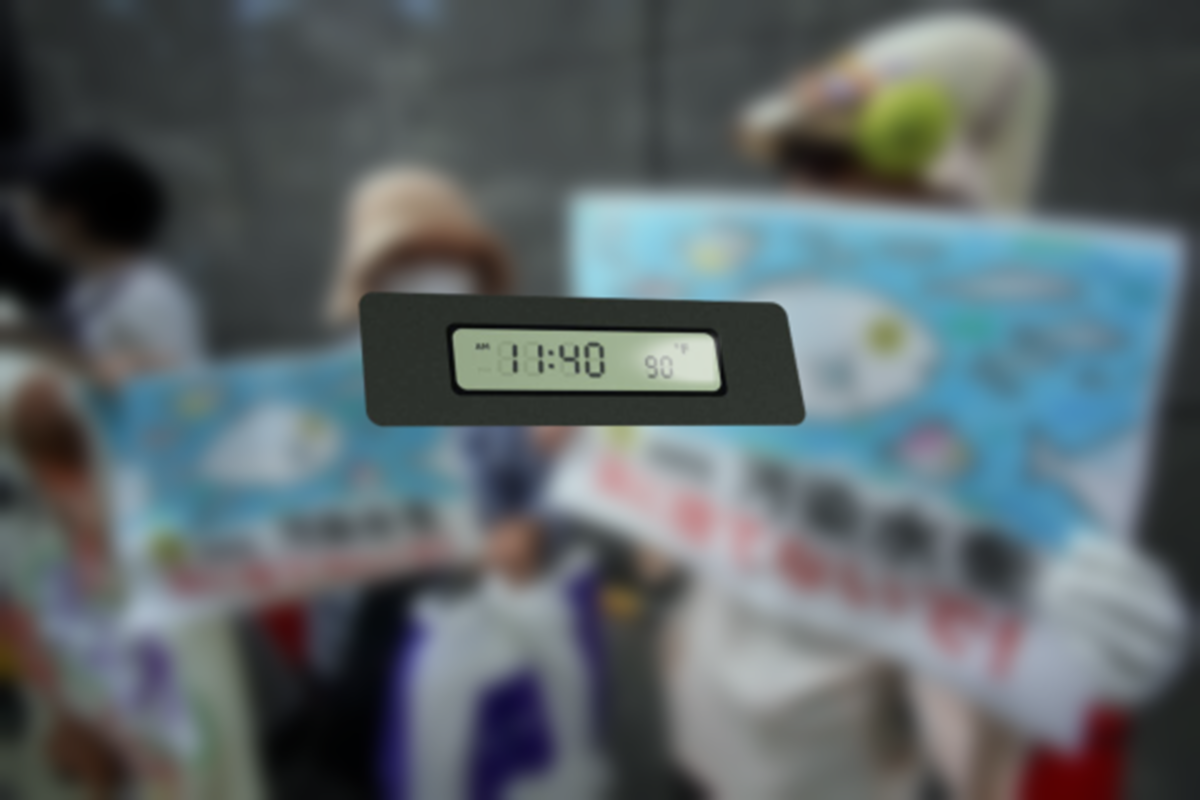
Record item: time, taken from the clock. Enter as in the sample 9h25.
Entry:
11h40
